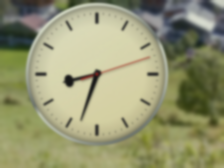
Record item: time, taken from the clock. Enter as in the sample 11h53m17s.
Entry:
8h33m12s
